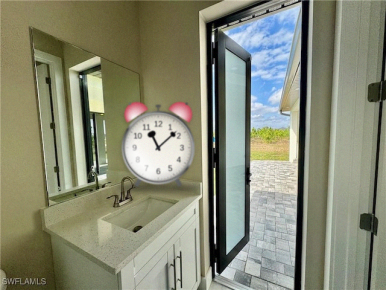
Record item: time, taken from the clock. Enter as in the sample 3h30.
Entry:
11h08
